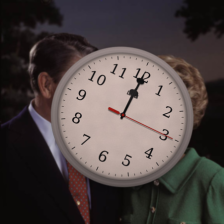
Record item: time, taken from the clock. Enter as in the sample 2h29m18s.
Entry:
12h00m15s
